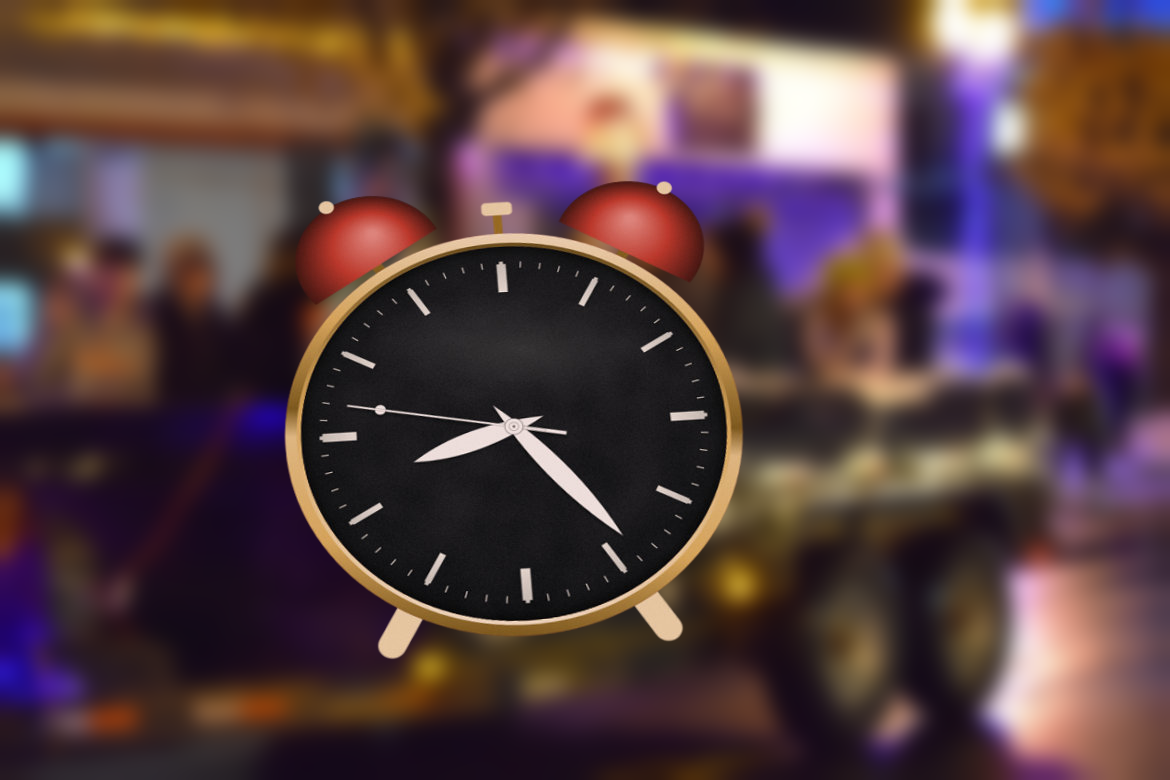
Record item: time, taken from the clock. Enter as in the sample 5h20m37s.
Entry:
8h23m47s
